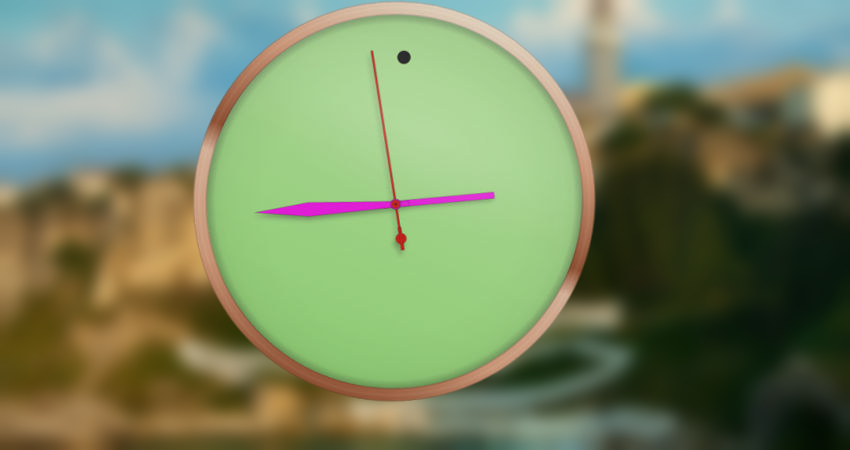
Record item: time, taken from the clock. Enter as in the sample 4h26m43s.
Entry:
2h43m58s
